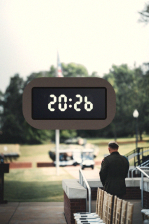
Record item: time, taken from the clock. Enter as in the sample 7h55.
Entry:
20h26
